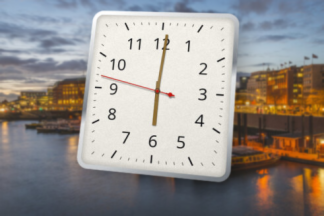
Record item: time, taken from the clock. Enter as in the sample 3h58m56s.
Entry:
6h00m47s
